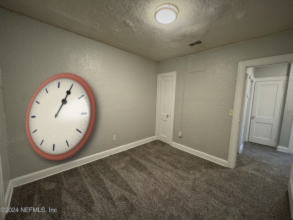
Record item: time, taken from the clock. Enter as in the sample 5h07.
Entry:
1h05
